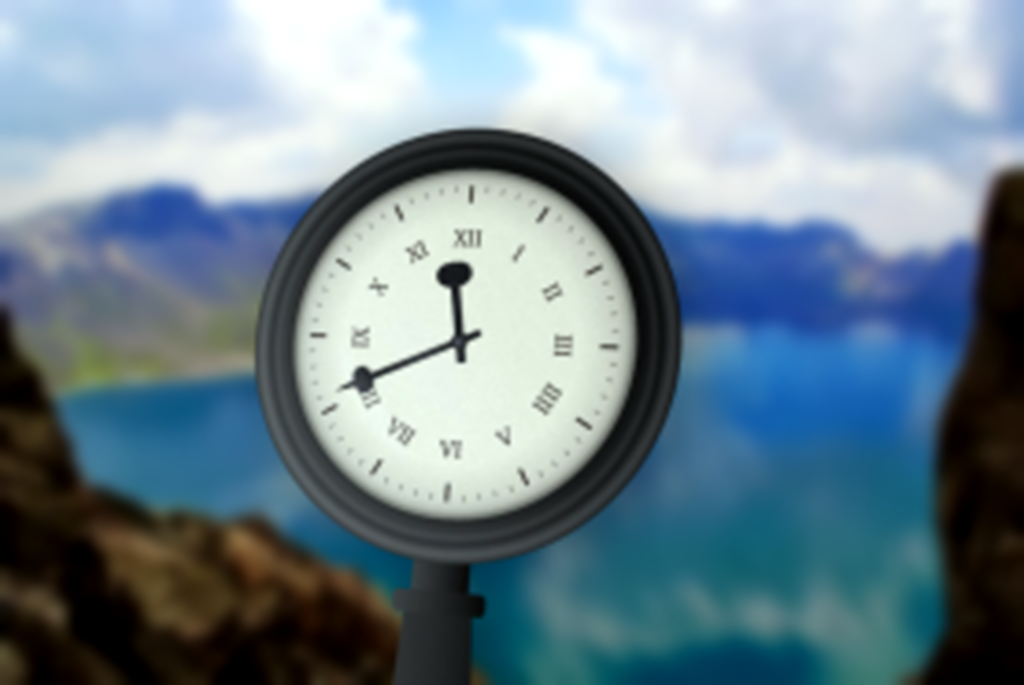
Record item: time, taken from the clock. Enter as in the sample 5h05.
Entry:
11h41
